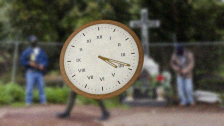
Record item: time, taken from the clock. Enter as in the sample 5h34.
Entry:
4h19
